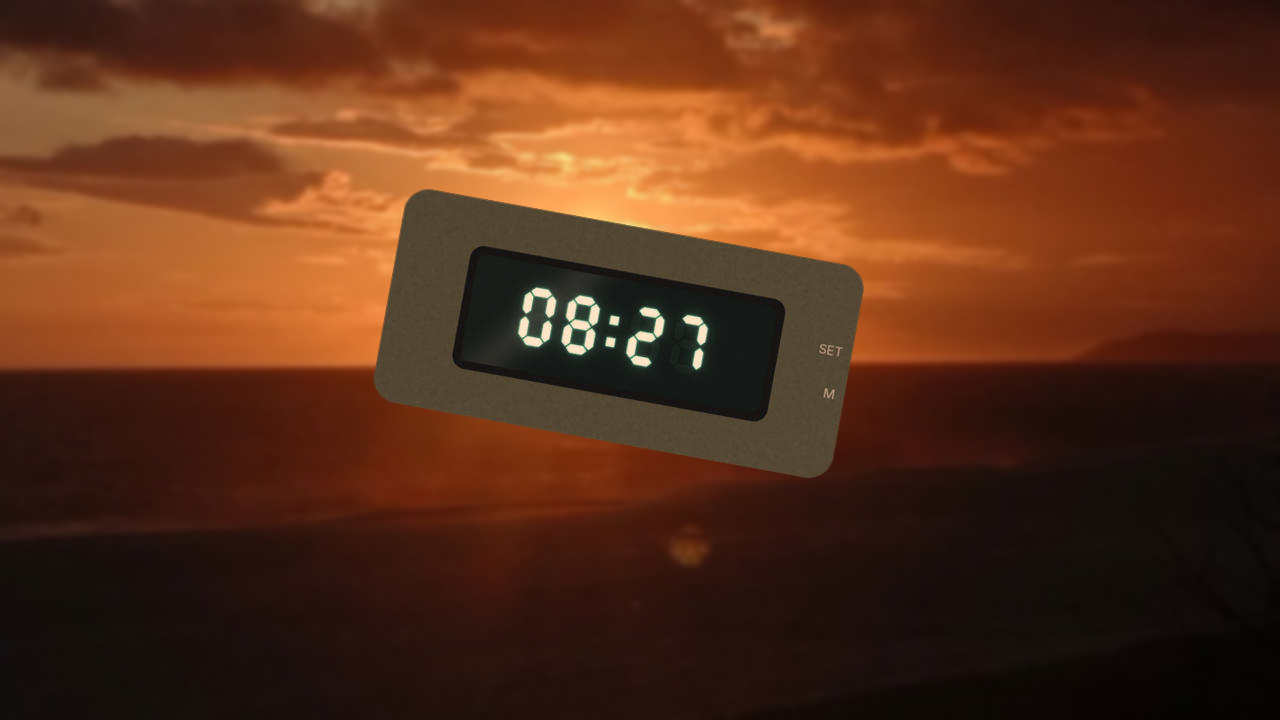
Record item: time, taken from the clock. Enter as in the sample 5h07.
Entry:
8h27
